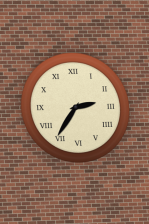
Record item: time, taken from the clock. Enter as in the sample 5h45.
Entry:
2h36
